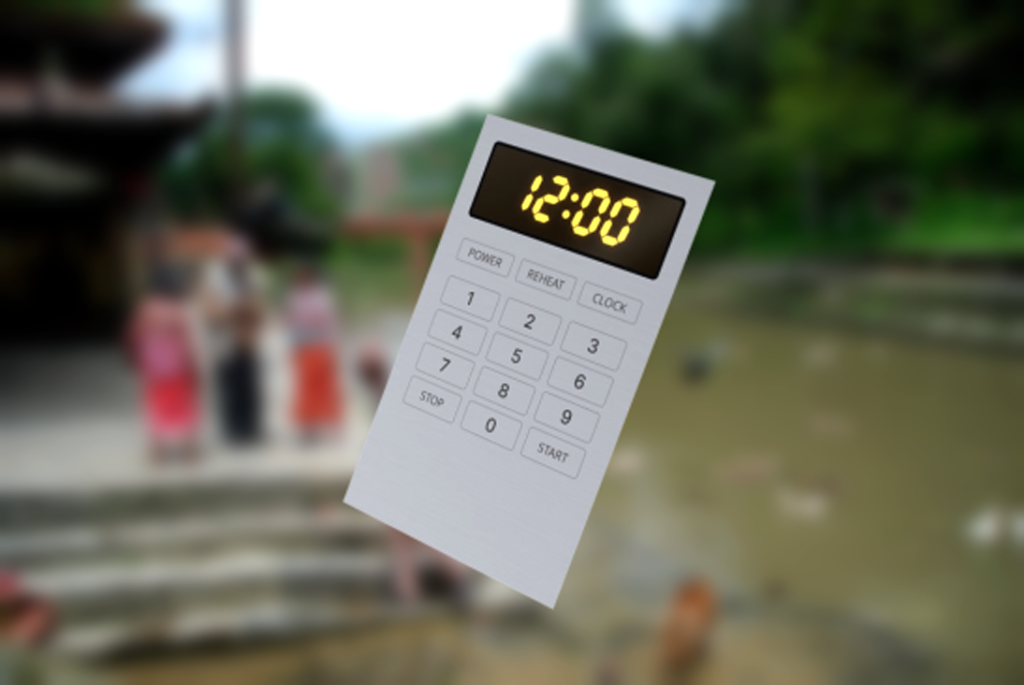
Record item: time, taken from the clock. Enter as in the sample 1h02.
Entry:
12h00
